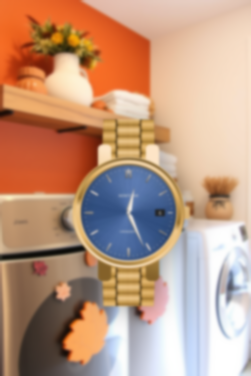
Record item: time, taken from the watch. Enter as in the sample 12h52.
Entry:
12h26
